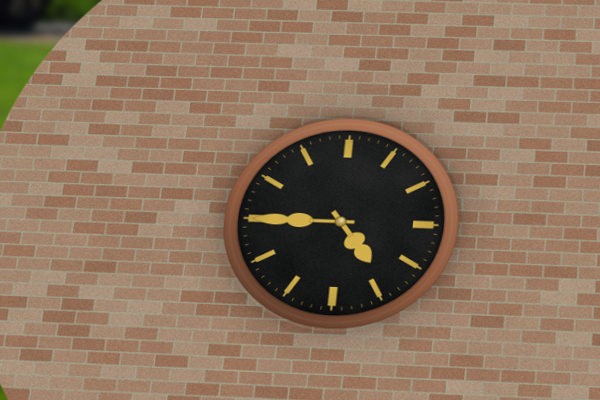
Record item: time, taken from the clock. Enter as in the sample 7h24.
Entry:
4h45
